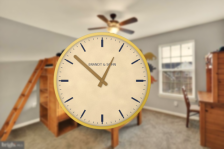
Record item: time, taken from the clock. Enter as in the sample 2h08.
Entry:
12h52
